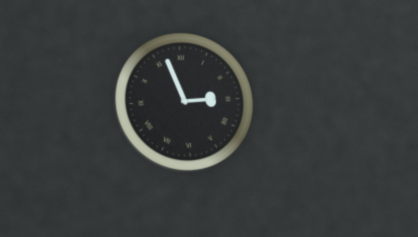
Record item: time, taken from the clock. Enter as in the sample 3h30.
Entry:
2h57
